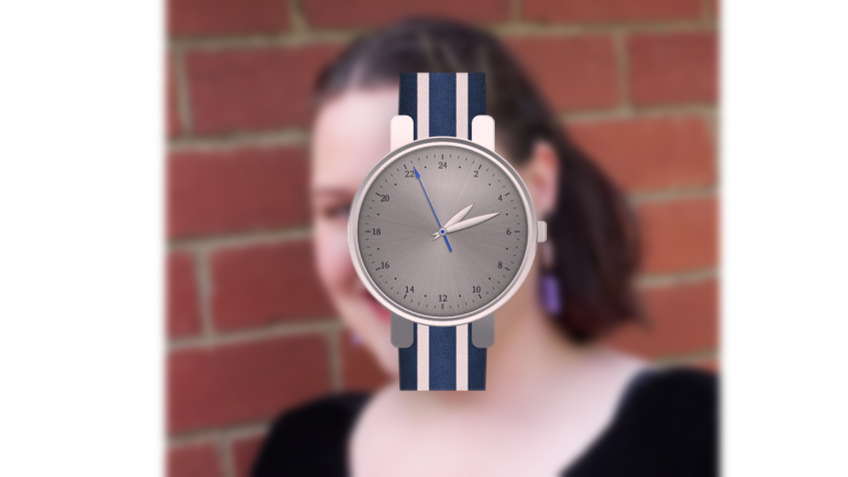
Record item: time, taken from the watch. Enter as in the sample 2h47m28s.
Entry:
3h11m56s
